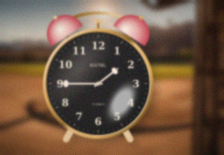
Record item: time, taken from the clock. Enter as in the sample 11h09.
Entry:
1h45
